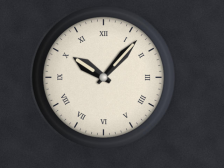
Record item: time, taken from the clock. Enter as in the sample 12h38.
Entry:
10h07
